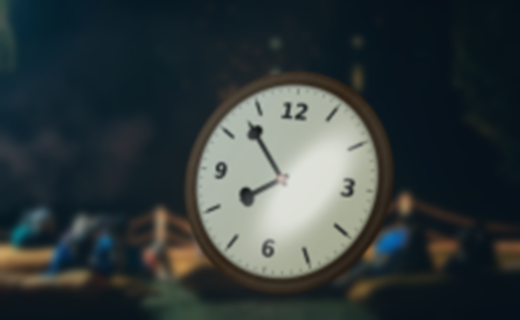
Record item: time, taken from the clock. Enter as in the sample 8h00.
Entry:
7h53
